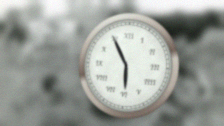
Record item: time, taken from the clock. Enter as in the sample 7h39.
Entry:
5h55
